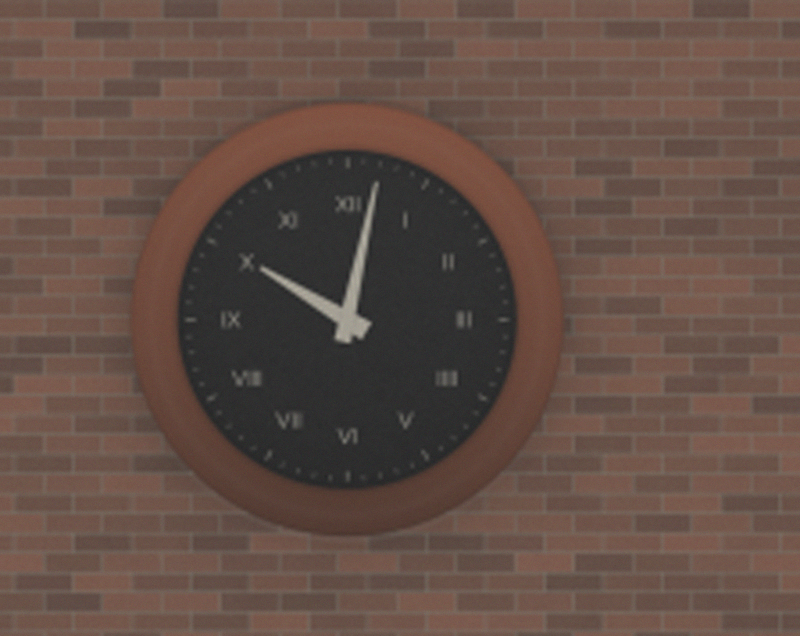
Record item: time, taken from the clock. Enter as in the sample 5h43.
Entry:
10h02
